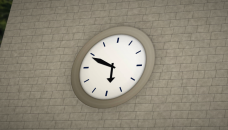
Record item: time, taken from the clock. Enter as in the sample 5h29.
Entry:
5h49
